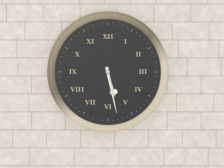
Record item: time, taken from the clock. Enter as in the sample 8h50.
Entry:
5h28
